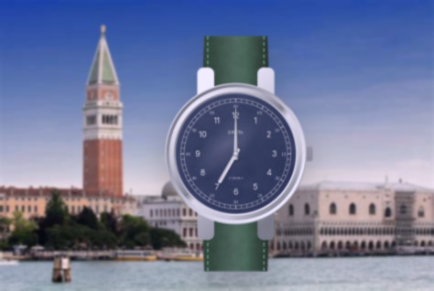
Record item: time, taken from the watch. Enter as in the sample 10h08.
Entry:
7h00
